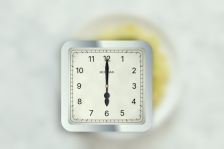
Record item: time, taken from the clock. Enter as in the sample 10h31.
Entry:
6h00
